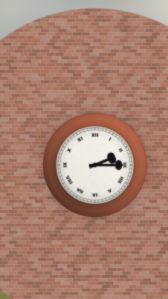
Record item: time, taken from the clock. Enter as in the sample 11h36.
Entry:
2h15
